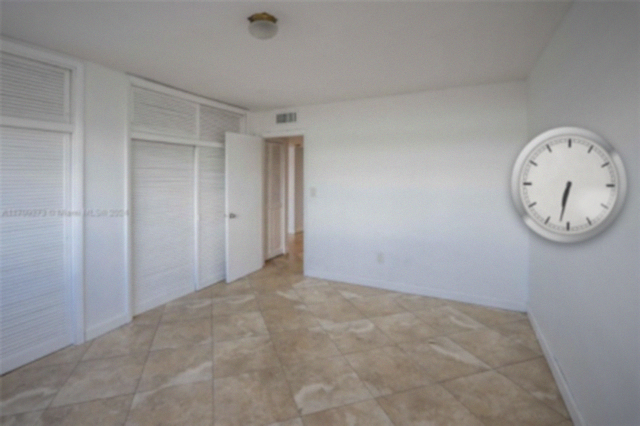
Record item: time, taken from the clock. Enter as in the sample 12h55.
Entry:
6h32
